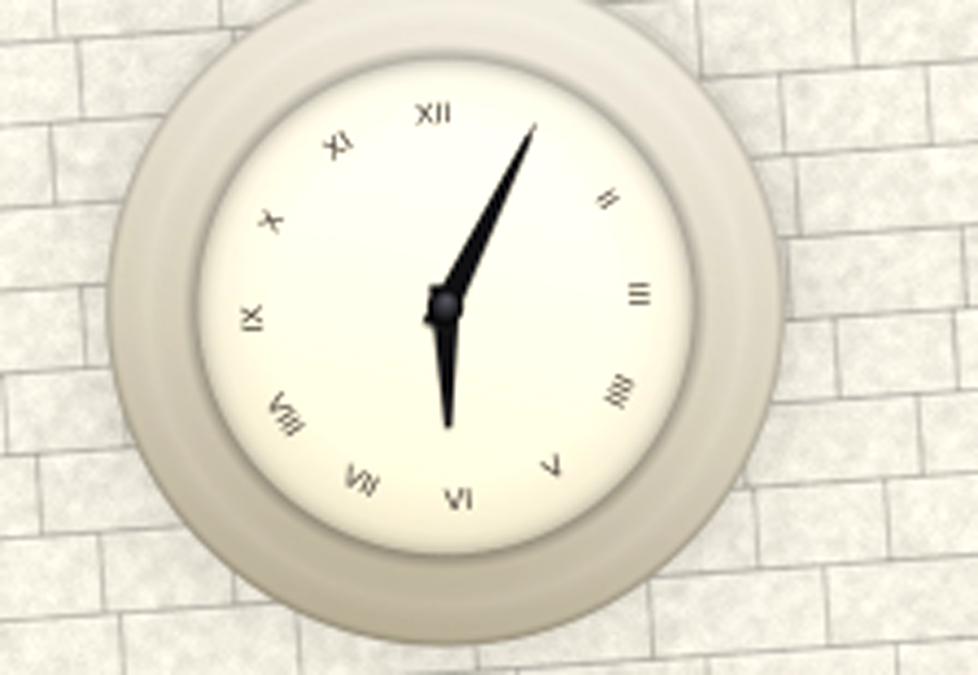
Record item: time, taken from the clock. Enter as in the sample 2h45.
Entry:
6h05
